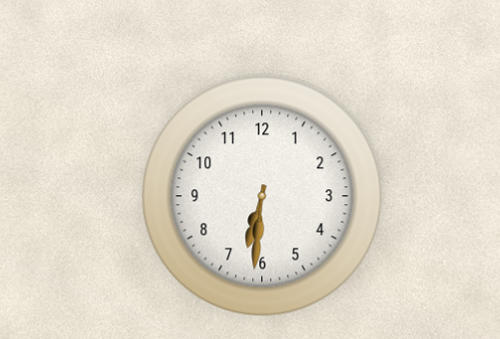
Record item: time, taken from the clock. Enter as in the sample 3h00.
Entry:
6h31
